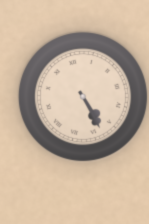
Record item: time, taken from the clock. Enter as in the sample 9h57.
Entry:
5h28
